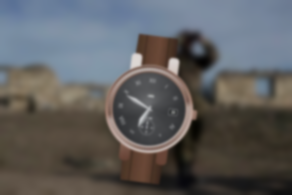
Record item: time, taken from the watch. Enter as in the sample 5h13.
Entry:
6h49
